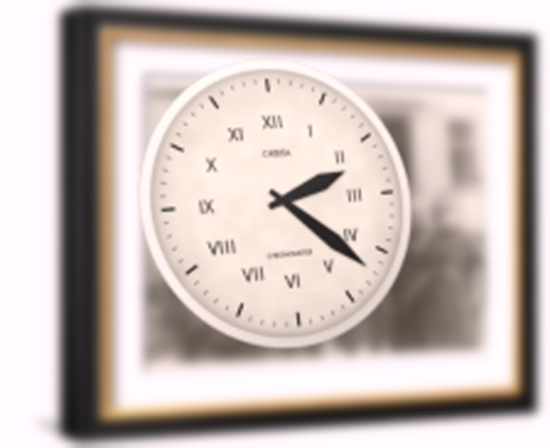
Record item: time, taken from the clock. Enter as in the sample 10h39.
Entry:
2h22
